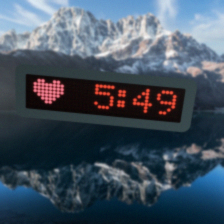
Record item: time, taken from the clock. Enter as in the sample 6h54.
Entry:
5h49
